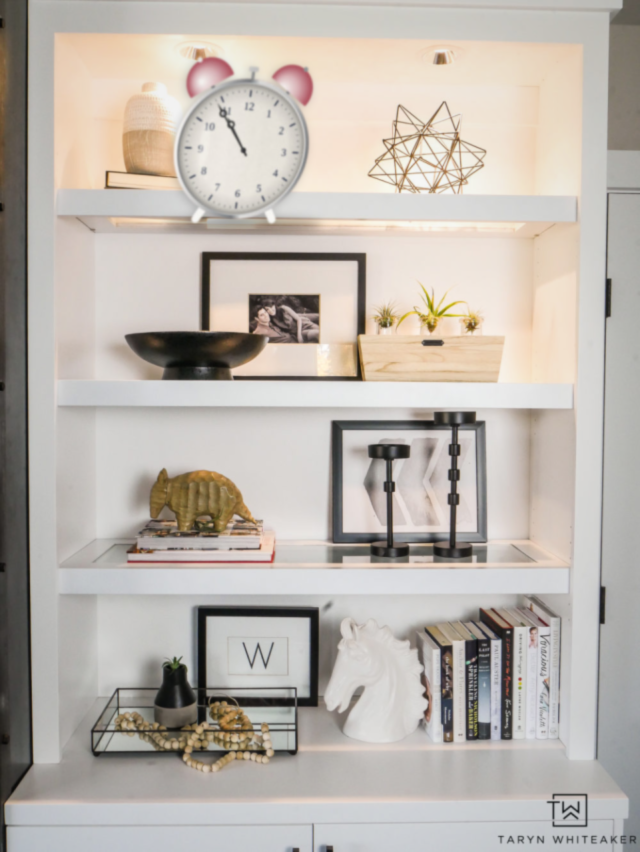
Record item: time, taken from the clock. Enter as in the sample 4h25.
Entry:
10h54
